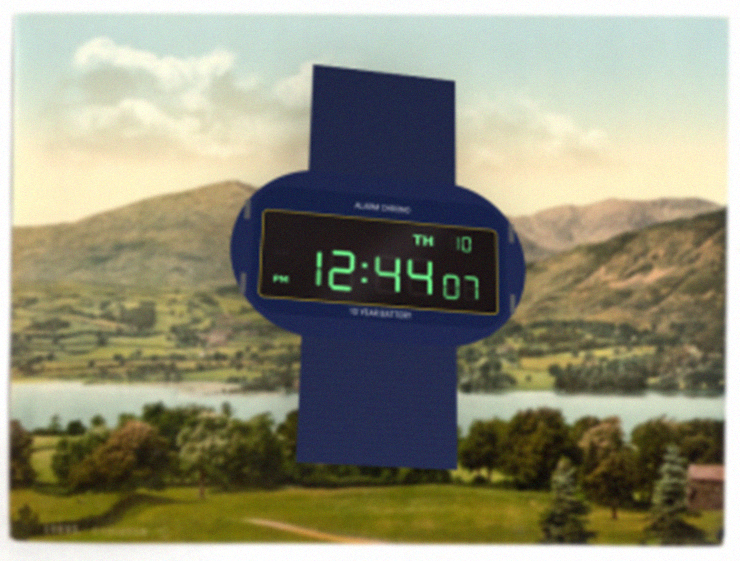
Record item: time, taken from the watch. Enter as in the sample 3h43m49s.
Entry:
12h44m07s
